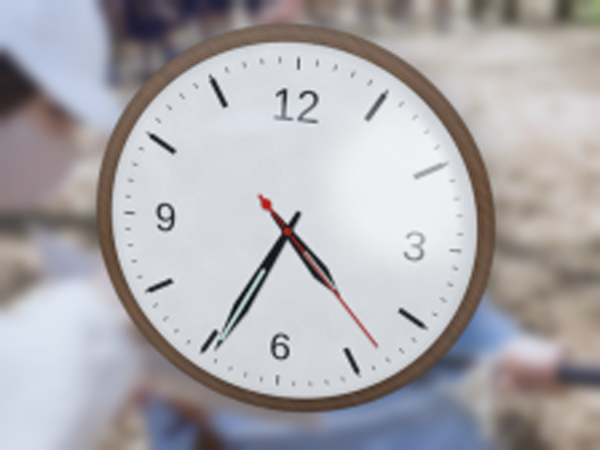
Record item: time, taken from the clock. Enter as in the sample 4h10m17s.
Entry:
4h34m23s
